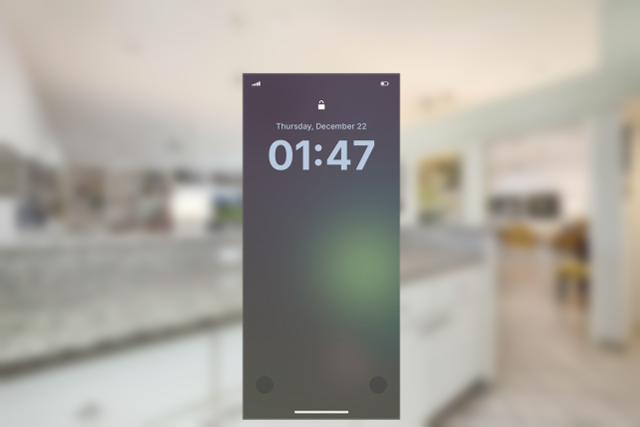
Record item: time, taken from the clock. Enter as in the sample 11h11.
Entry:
1h47
